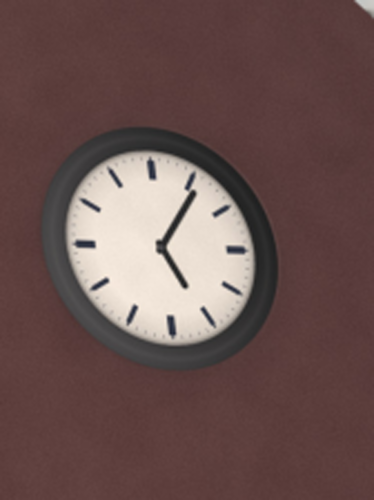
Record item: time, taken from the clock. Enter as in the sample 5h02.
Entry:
5h06
